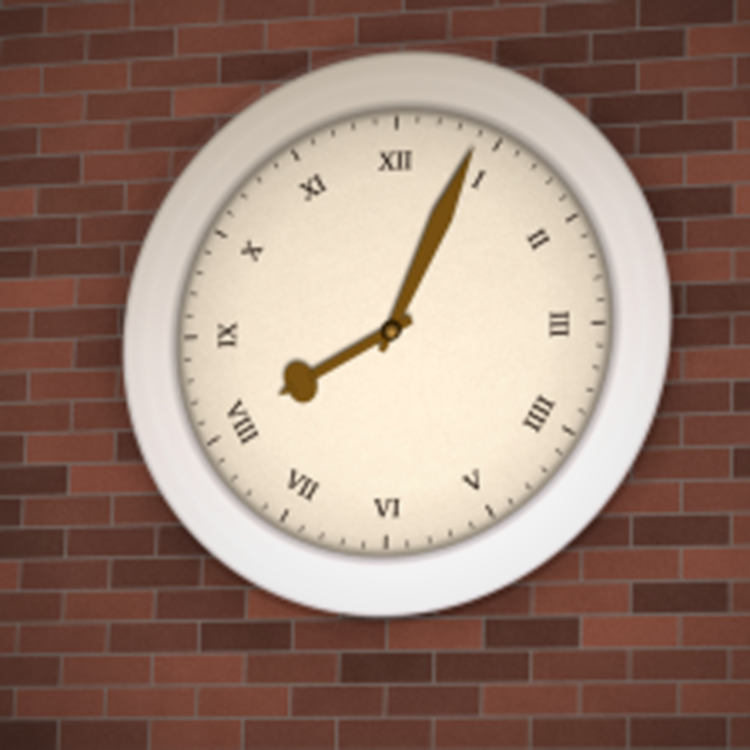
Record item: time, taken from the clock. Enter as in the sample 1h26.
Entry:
8h04
